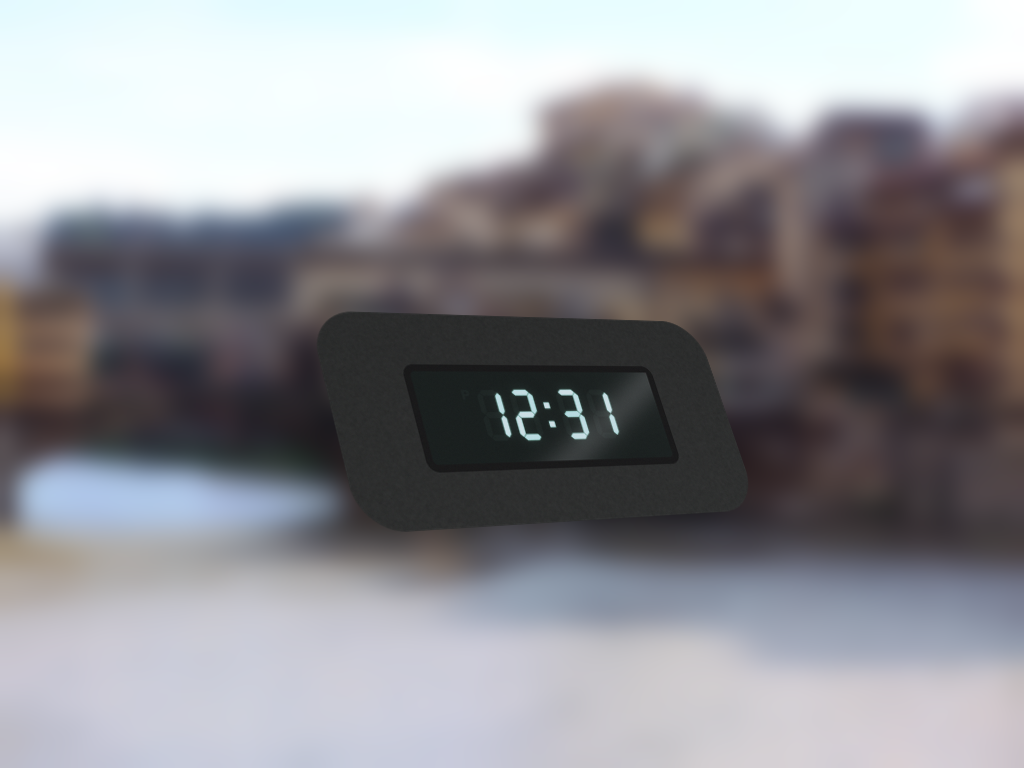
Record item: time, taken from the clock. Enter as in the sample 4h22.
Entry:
12h31
